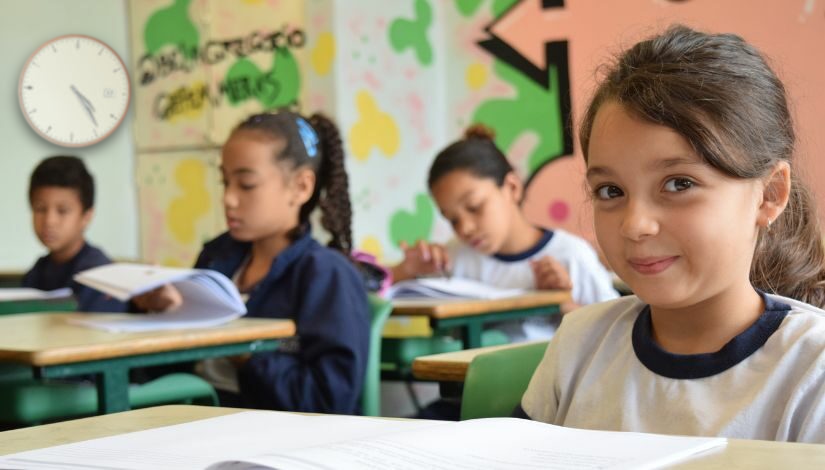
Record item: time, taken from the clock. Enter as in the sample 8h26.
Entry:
4h24
